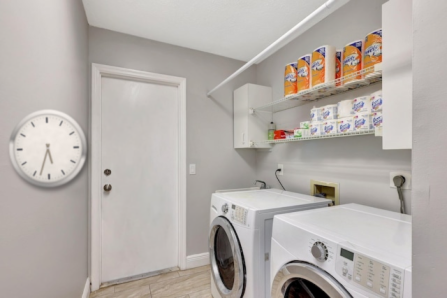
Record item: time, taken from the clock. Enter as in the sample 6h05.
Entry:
5h33
